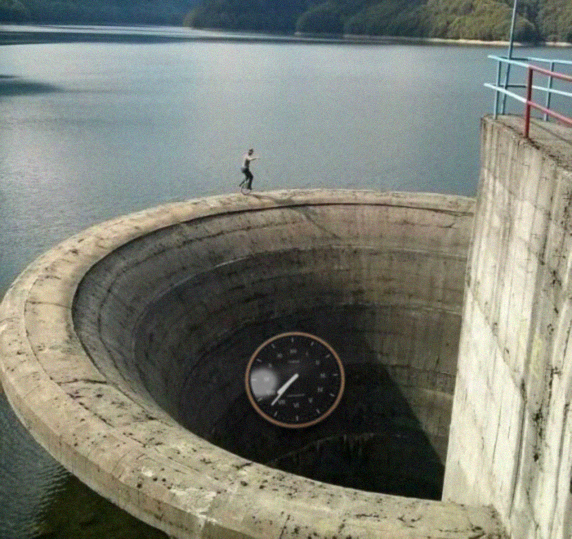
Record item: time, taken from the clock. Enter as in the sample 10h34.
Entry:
7h37
